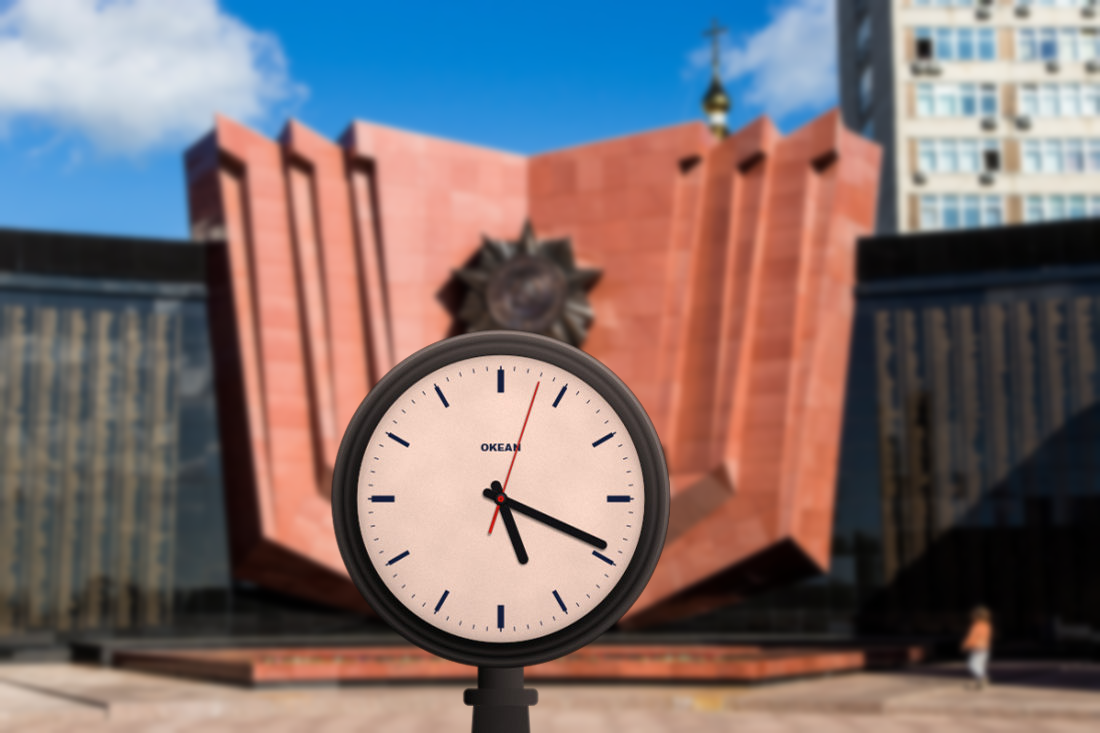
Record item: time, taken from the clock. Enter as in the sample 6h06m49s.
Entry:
5h19m03s
